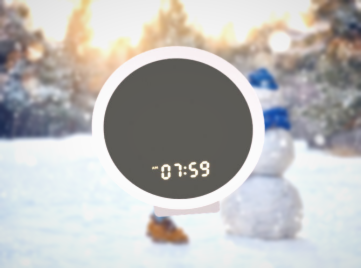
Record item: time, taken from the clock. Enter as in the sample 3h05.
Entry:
7h59
